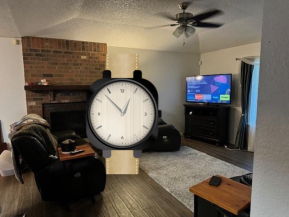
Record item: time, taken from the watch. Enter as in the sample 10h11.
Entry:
12h53
